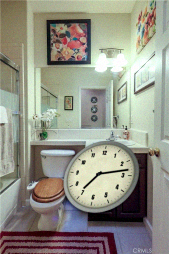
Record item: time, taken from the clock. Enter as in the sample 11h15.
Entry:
7h13
